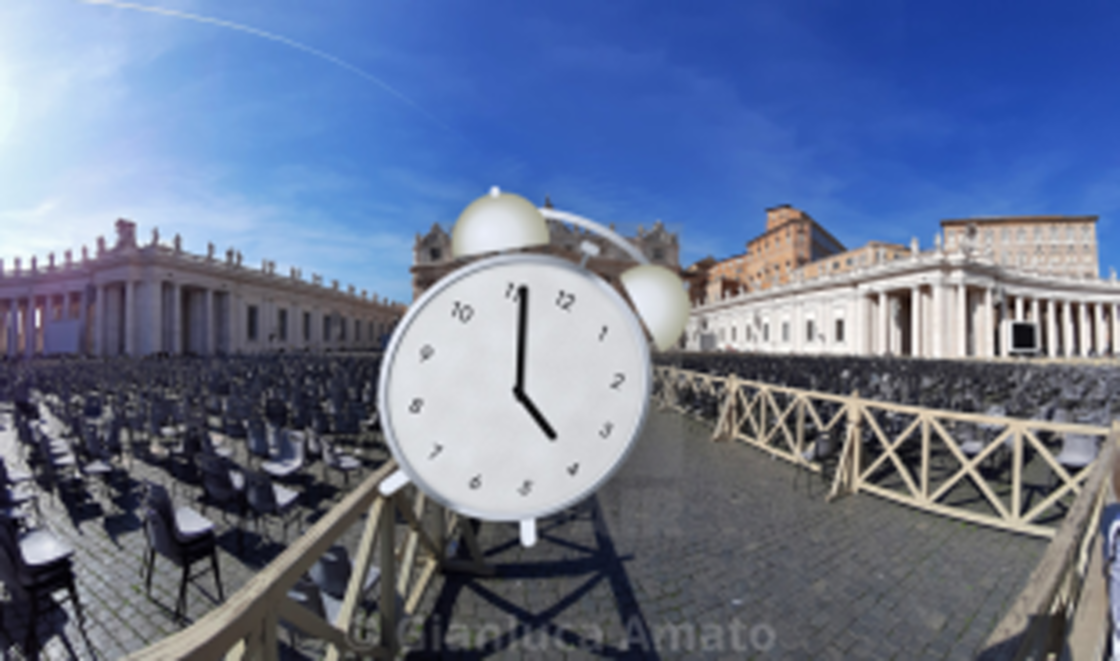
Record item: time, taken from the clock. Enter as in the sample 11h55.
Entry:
3h56
